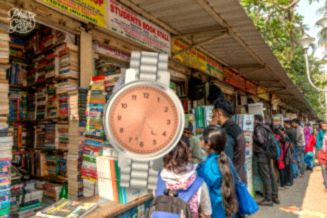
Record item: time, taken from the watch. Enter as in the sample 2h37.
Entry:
4h32
